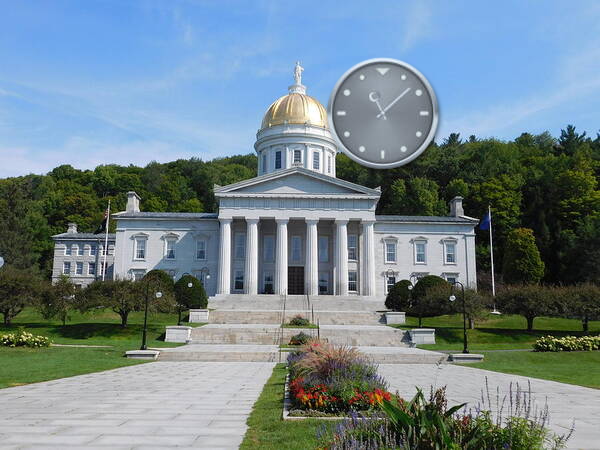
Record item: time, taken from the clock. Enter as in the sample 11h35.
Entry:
11h08
